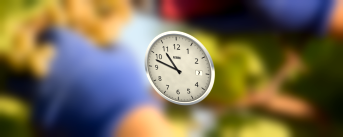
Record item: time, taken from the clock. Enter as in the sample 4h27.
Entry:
10h48
